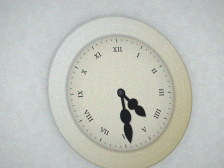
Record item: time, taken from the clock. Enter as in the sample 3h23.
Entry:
4h29
